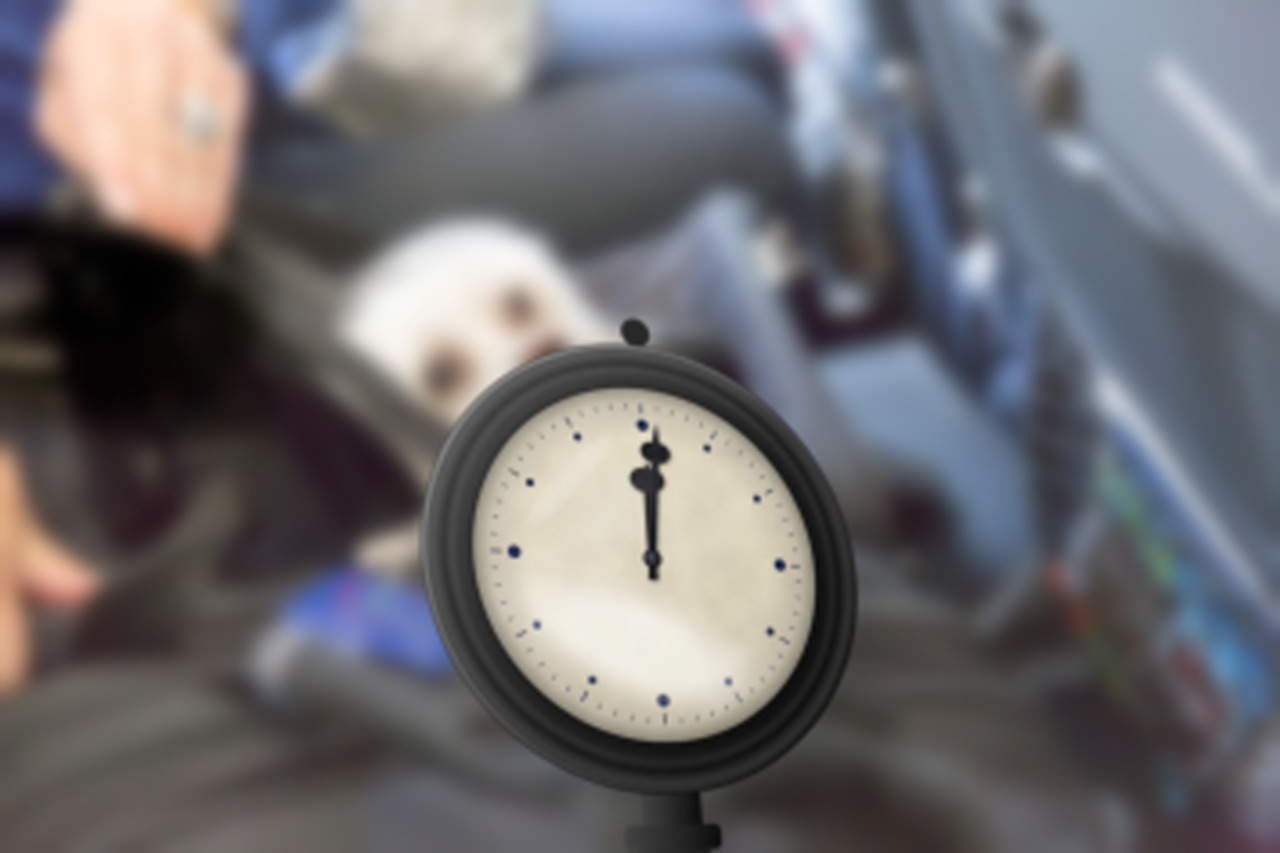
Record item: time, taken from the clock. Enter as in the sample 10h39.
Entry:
12h01
